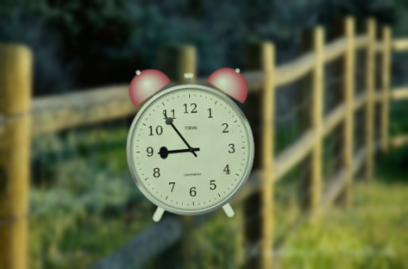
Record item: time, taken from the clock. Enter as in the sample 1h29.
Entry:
8h54
